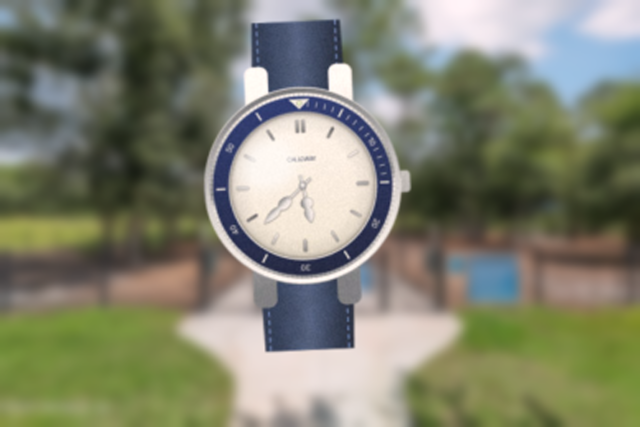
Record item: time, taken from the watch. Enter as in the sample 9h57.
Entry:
5h38
